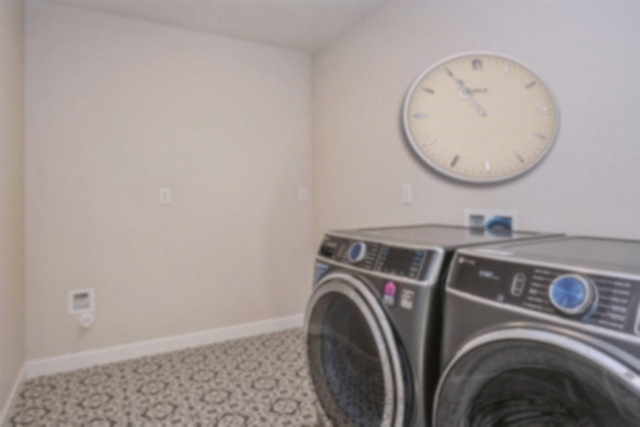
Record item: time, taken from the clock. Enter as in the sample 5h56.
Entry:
10h55
